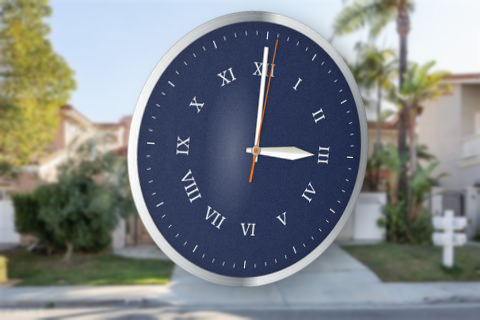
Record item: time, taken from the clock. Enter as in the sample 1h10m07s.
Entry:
3h00m01s
